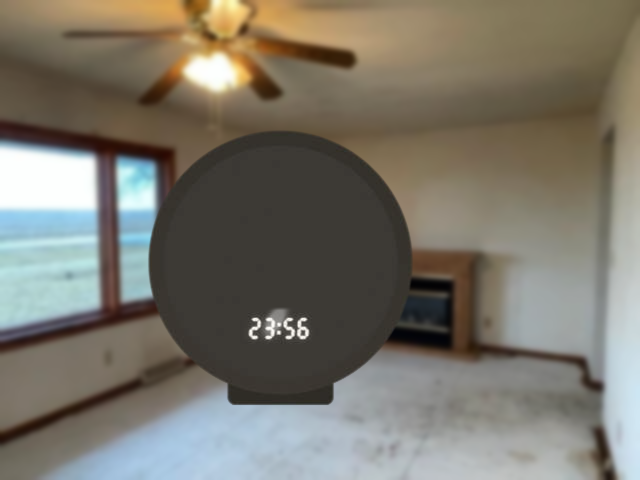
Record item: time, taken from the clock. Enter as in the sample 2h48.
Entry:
23h56
